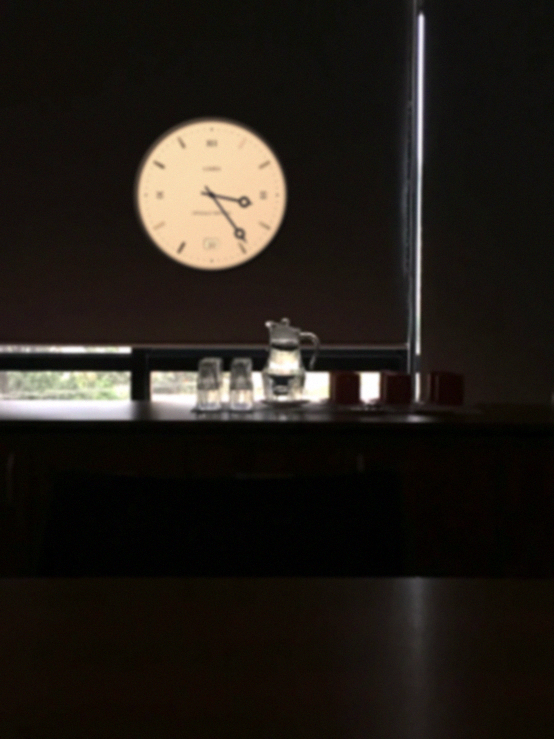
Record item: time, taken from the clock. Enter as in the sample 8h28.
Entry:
3h24
